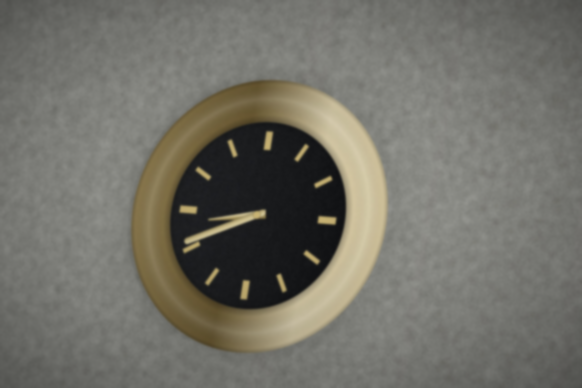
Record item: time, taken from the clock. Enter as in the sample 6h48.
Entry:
8h41
